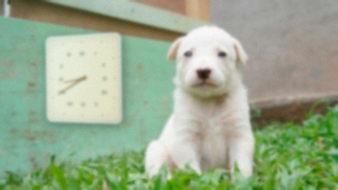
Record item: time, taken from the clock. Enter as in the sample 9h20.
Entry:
8h40
